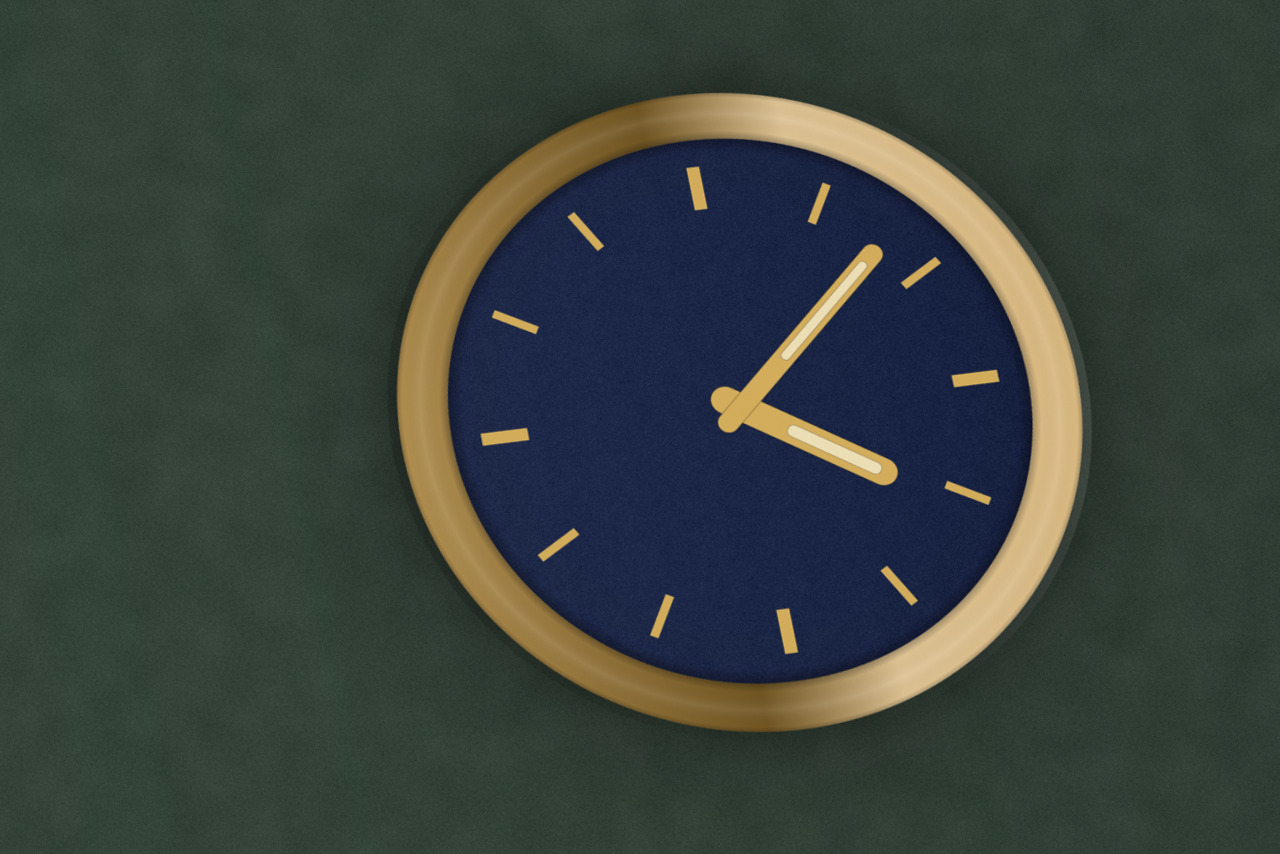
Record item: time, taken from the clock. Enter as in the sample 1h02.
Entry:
4h08
